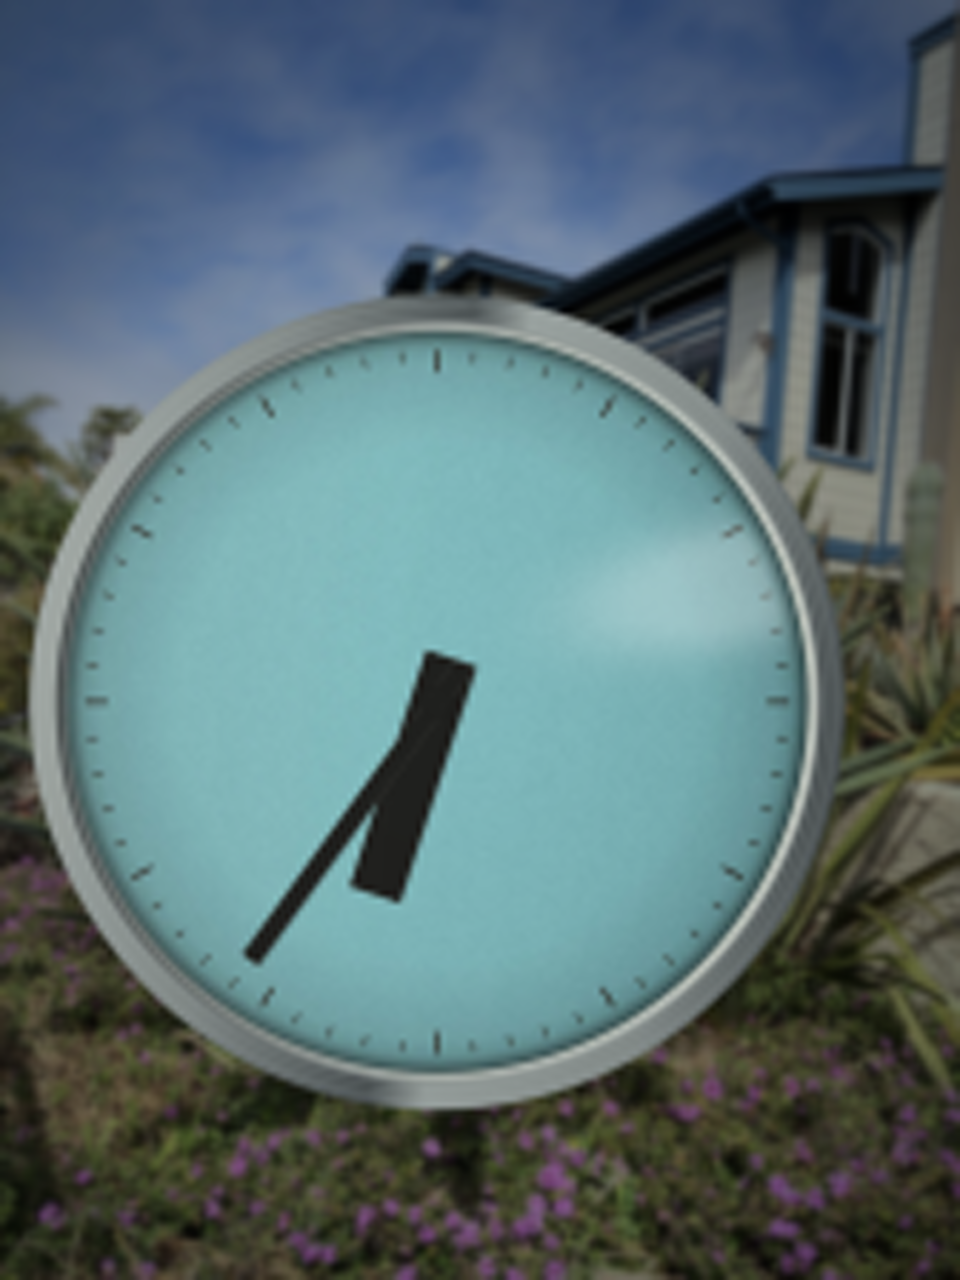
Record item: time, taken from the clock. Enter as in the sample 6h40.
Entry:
6h36
